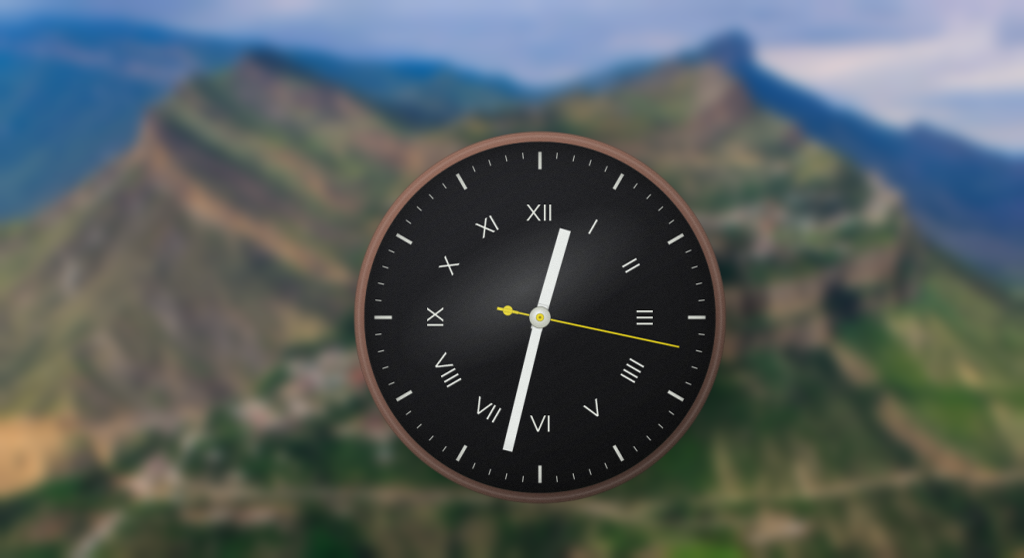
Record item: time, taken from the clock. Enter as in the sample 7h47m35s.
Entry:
12h32m17s
